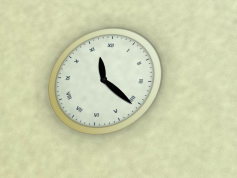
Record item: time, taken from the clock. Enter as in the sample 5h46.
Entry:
11h21
